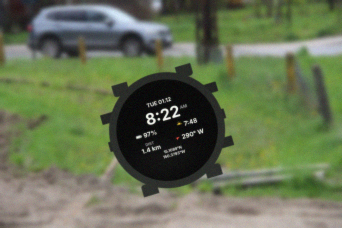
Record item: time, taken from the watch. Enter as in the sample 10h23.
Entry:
8h22
